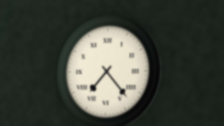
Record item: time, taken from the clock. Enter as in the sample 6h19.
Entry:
7h23
